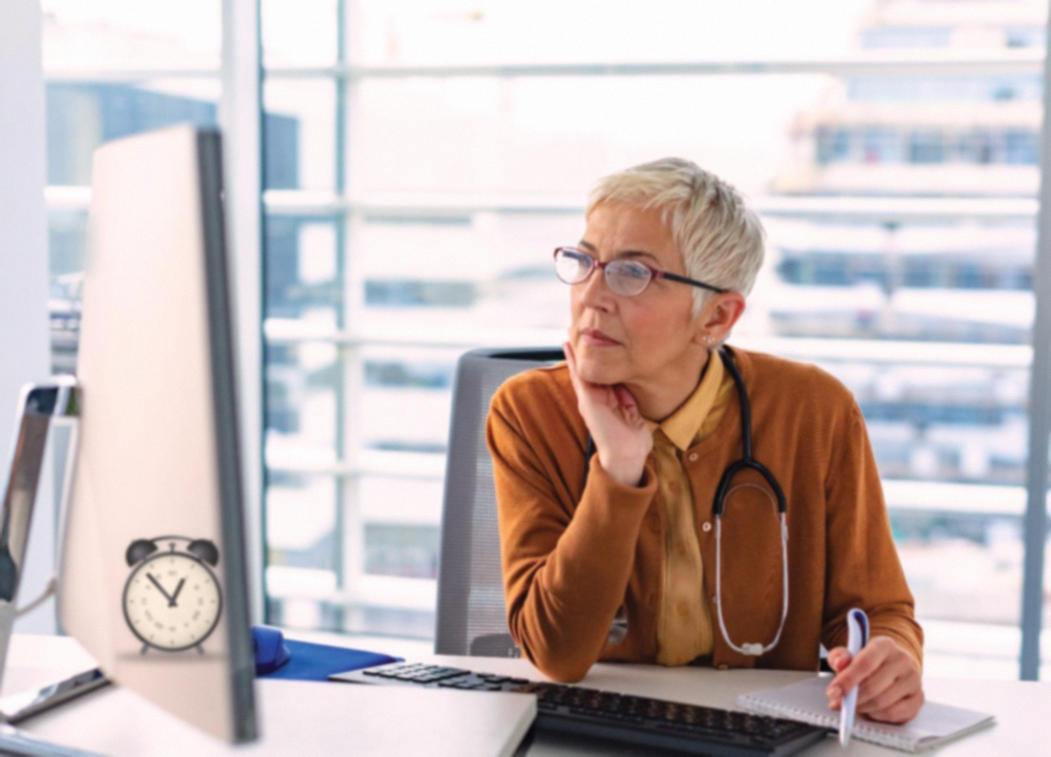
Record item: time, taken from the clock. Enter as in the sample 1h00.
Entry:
12h53
